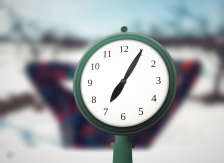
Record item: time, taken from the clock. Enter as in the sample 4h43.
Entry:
7h05
